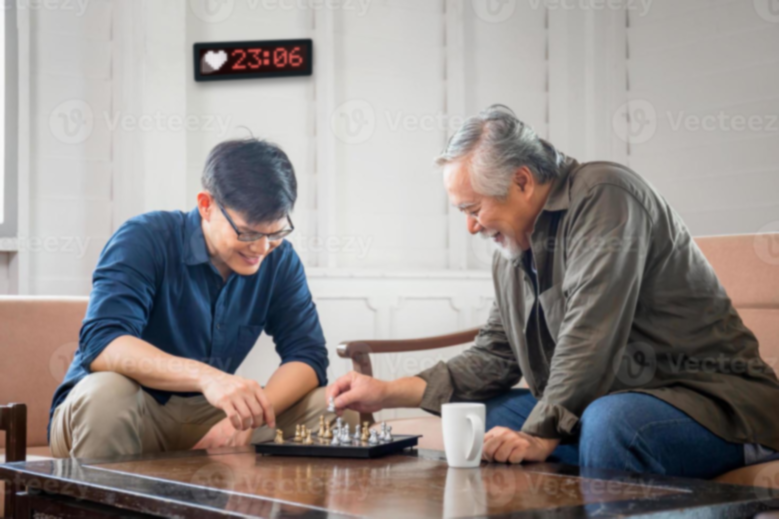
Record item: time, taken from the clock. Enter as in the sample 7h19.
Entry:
23h06
